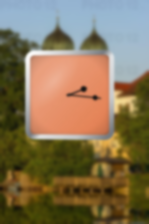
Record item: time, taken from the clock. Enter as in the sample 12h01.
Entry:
2h16
